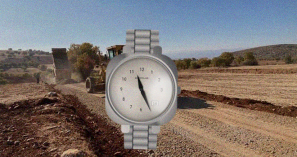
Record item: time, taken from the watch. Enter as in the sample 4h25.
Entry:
11h26
